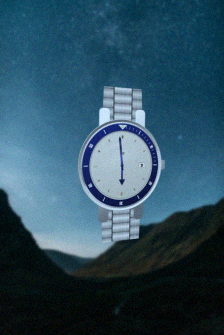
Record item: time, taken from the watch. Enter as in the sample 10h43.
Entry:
5h59
